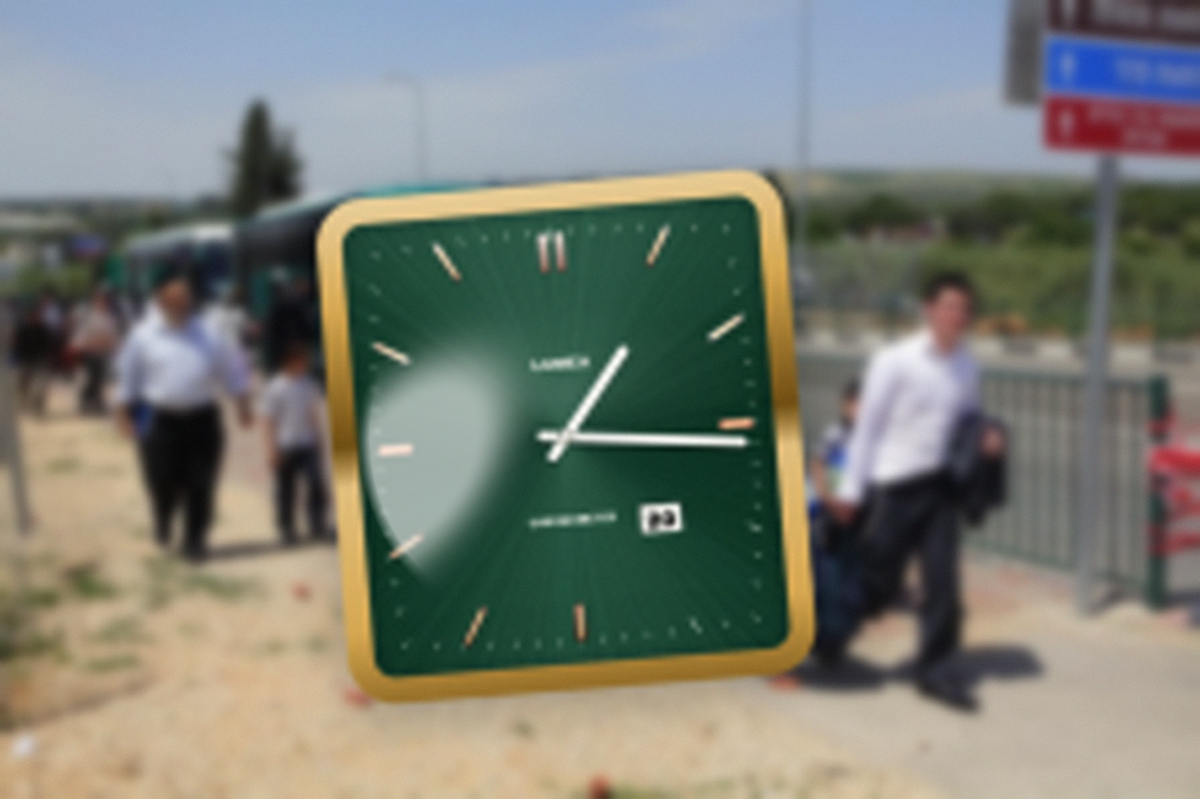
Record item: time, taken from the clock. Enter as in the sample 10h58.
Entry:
1h16
